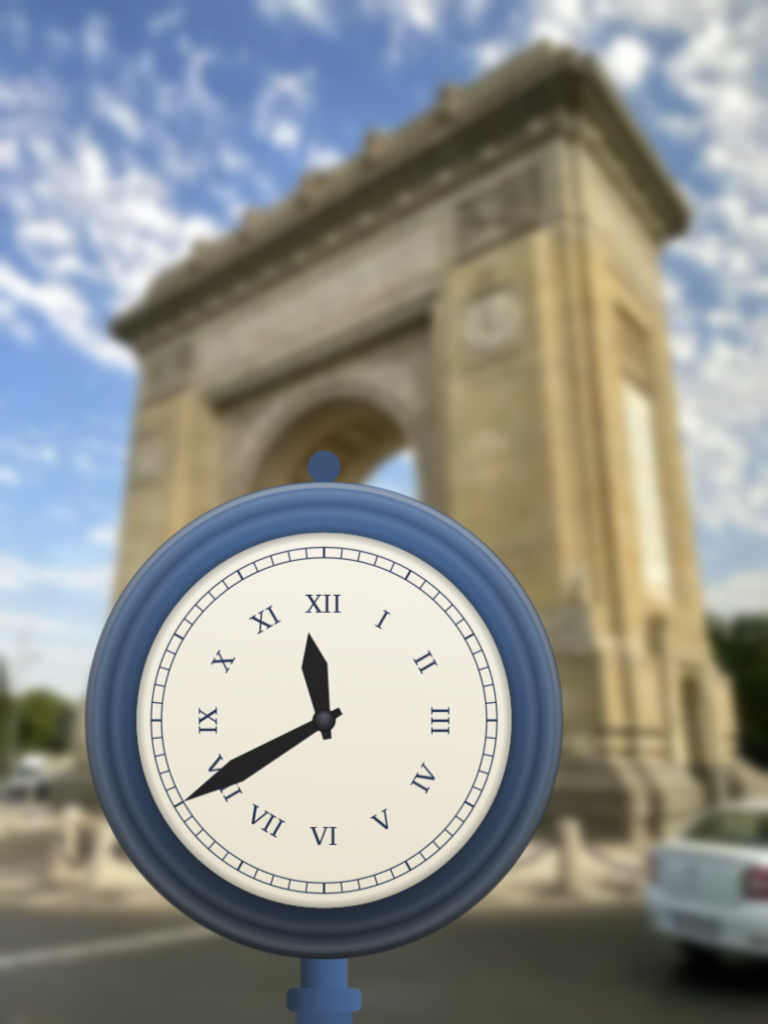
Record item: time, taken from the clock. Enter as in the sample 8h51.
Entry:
11h40
